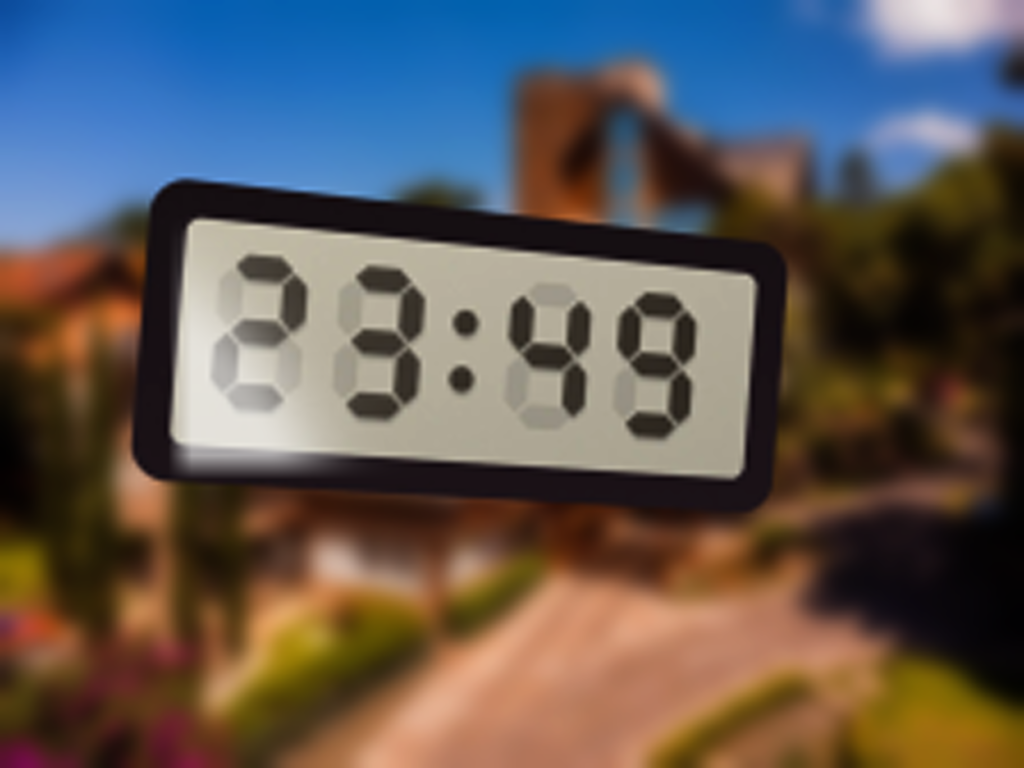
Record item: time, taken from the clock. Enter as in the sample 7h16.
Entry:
23h49
